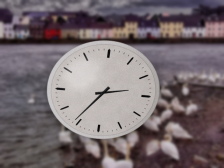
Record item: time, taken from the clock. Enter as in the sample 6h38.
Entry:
2h36
